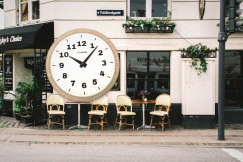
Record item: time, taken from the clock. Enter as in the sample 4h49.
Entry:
10h07
